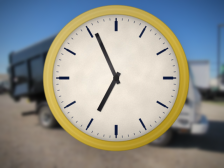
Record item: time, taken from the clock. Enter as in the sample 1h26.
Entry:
6h56
